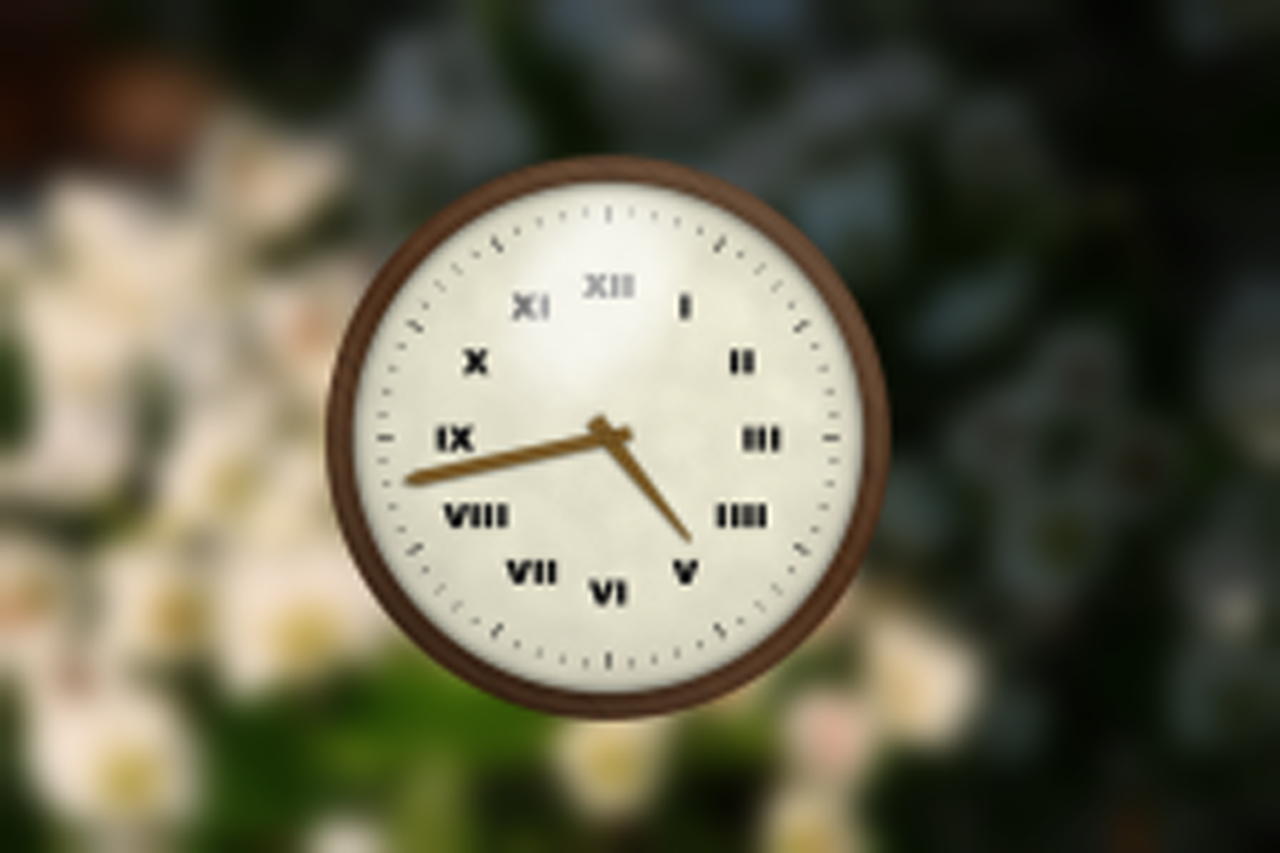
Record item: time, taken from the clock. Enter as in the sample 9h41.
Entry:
4h43
